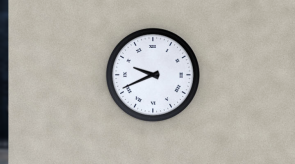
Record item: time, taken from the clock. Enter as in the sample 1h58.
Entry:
9h41
